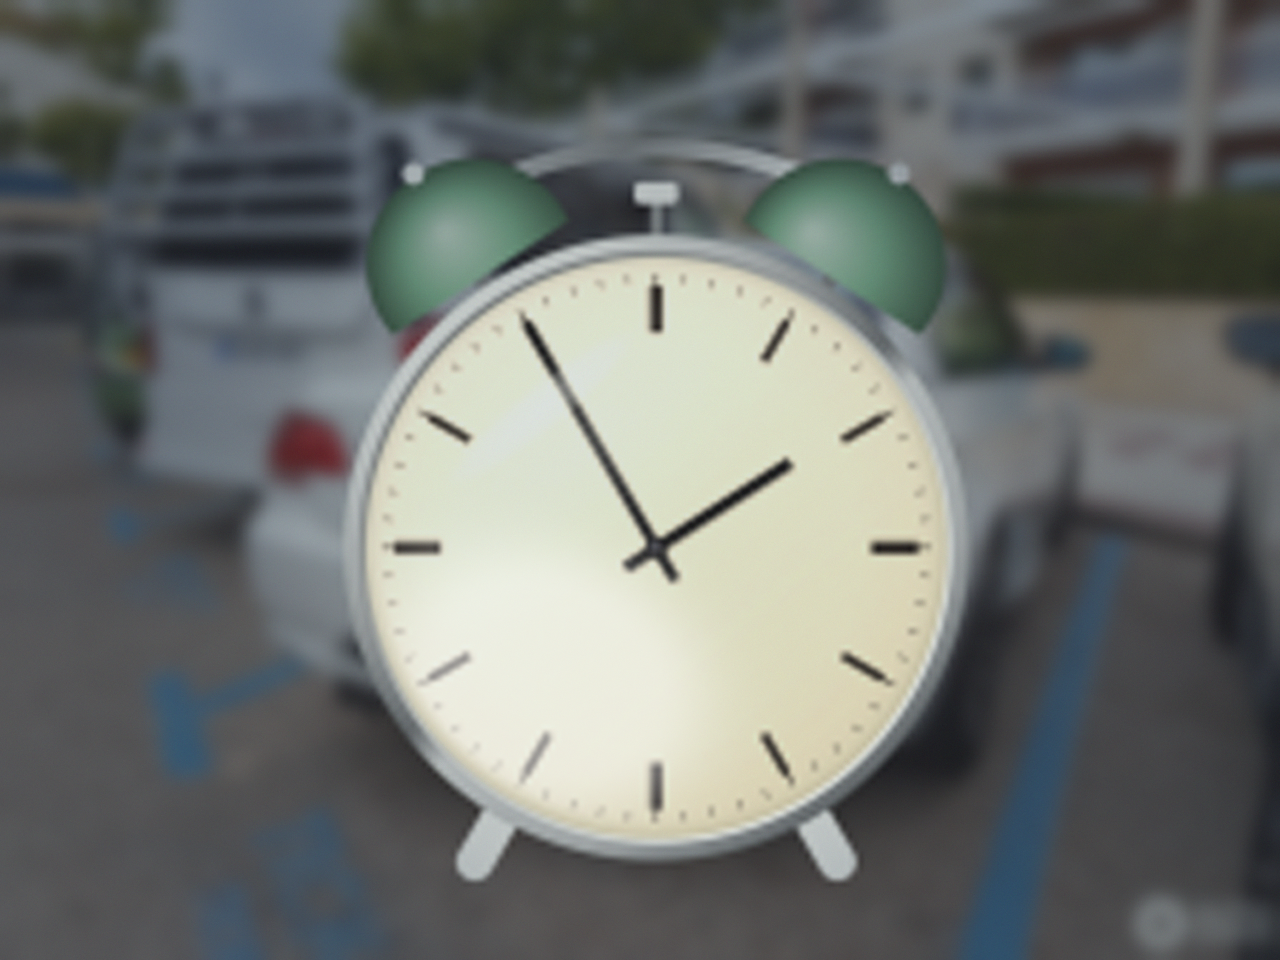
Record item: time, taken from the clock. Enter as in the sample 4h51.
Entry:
1h55
